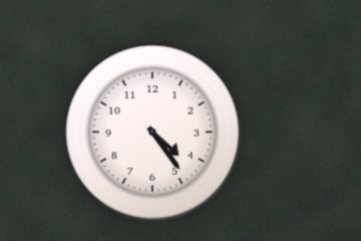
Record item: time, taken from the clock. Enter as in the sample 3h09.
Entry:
4h24
